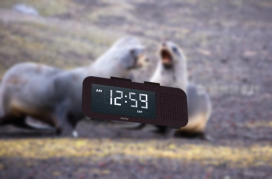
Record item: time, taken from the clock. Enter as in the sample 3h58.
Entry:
12h59
